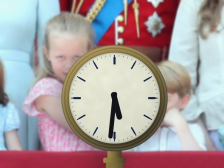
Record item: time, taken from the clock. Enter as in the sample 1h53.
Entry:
5h31
